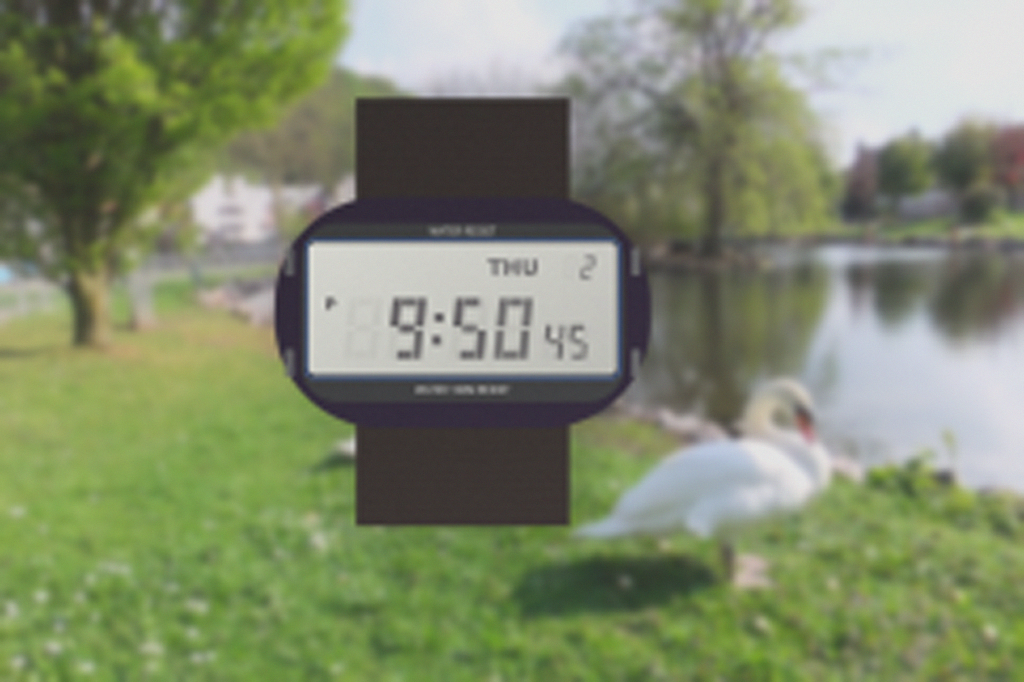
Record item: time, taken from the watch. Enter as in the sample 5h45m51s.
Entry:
9h50m45s
